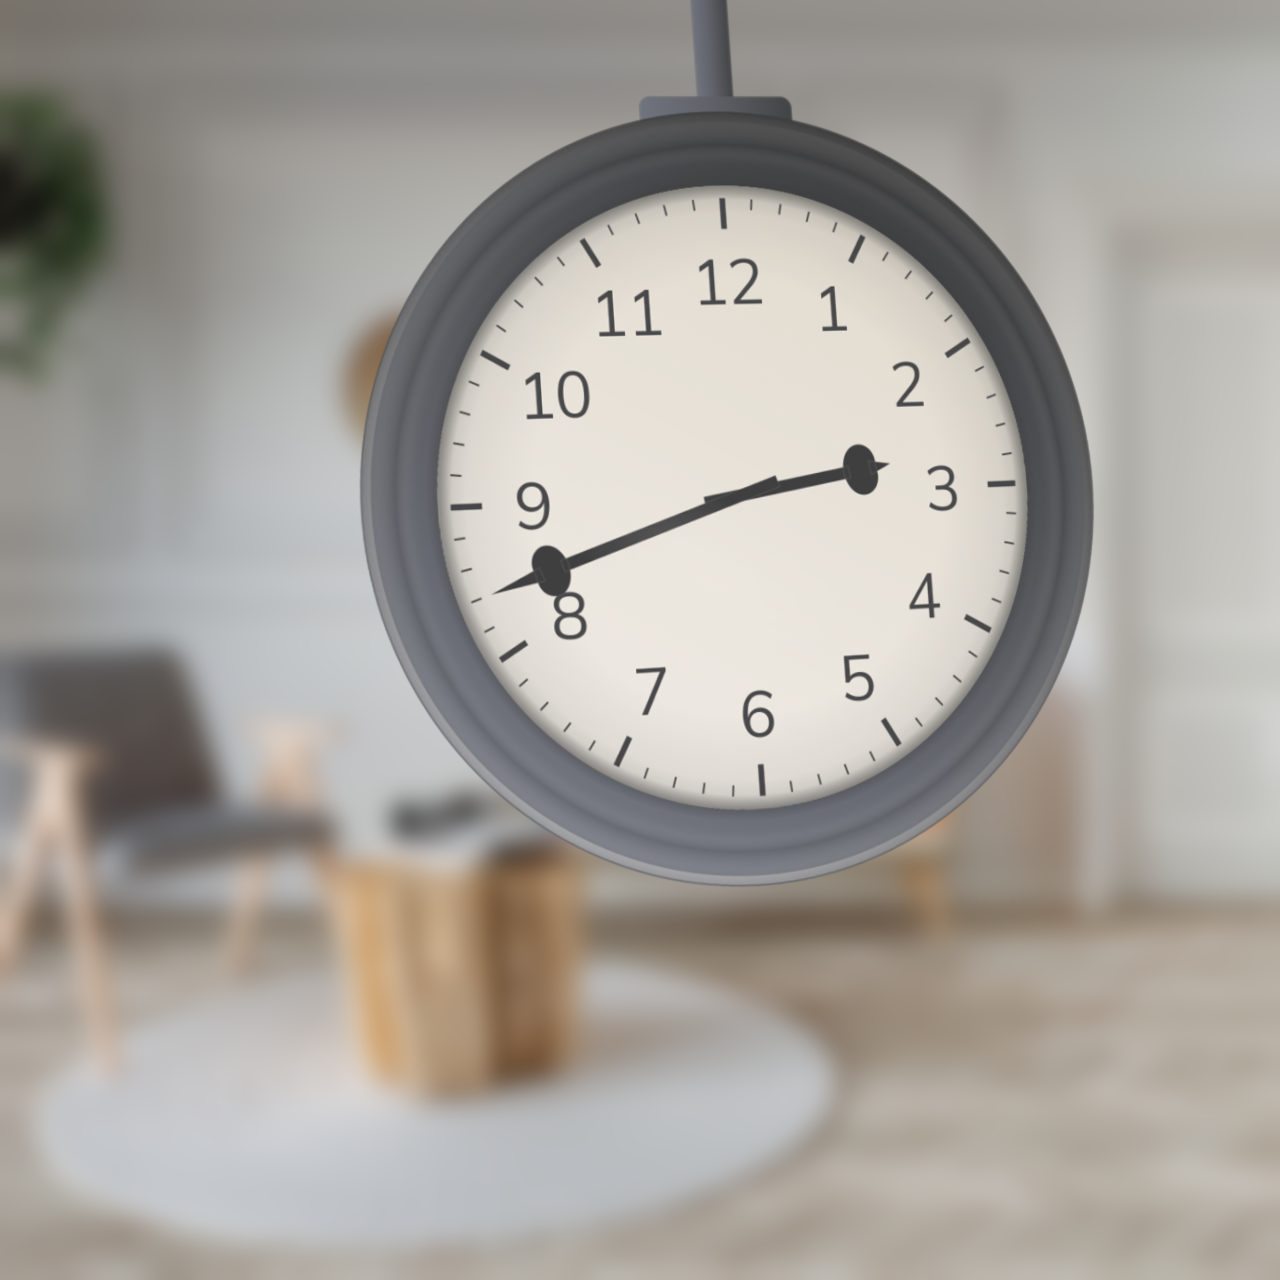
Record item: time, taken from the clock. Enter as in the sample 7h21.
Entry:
2h42
